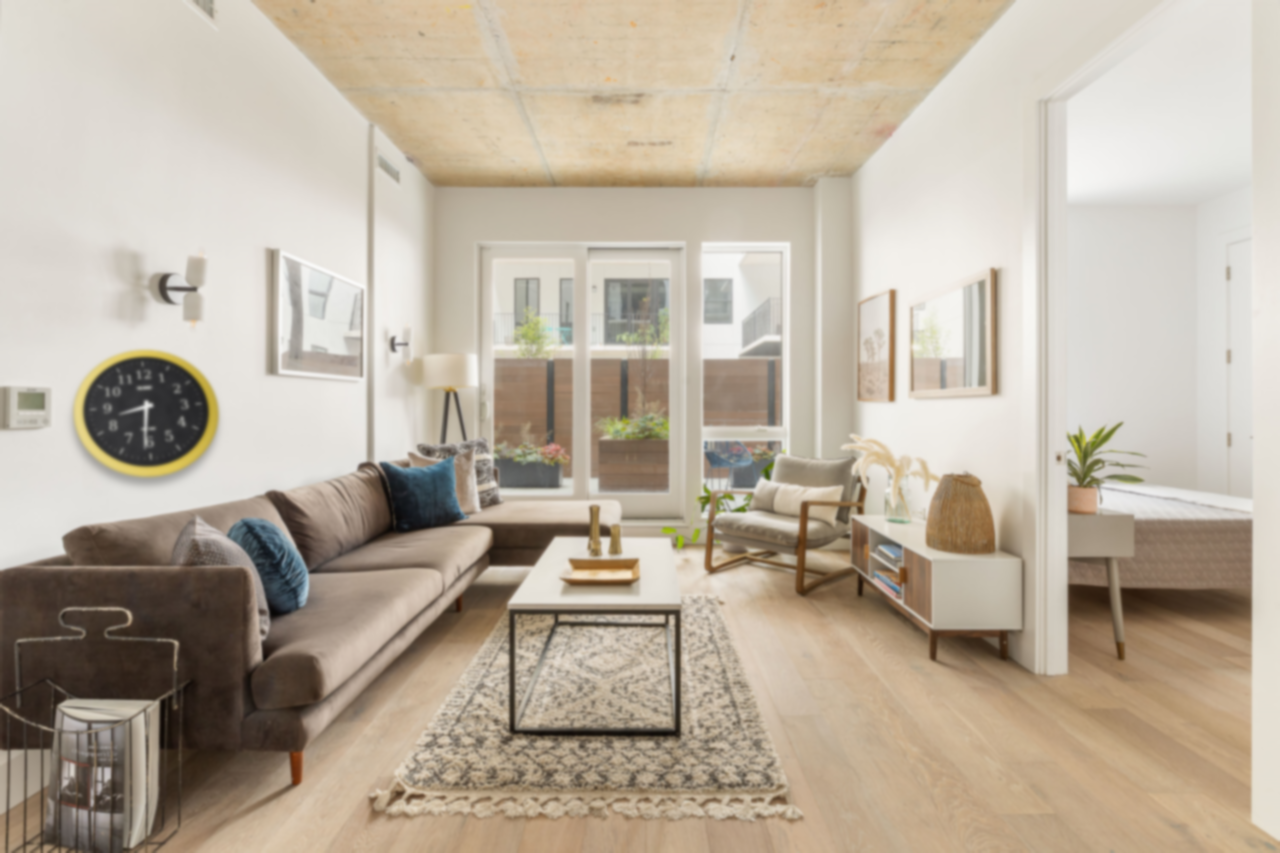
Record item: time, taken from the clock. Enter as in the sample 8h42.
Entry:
8h31
